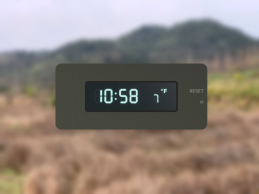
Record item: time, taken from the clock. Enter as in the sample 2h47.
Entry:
10h58
